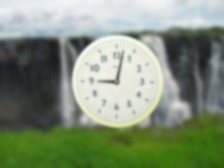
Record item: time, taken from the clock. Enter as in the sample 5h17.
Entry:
9h02
